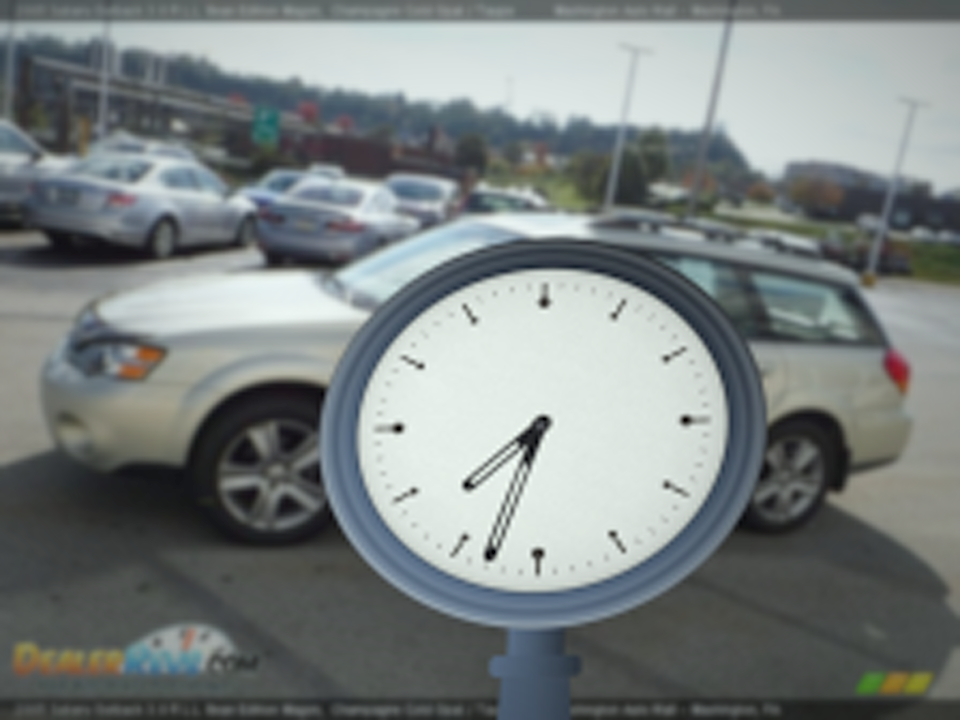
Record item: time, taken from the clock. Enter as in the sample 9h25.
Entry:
7h33
